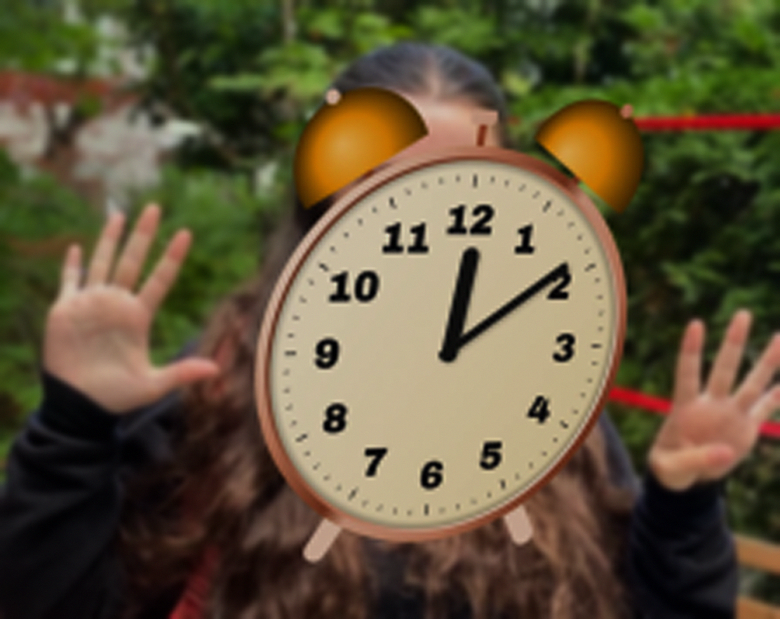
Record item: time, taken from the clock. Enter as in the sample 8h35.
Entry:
12h09
